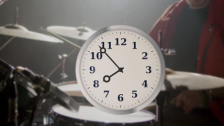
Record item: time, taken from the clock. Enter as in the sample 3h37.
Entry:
7h53
